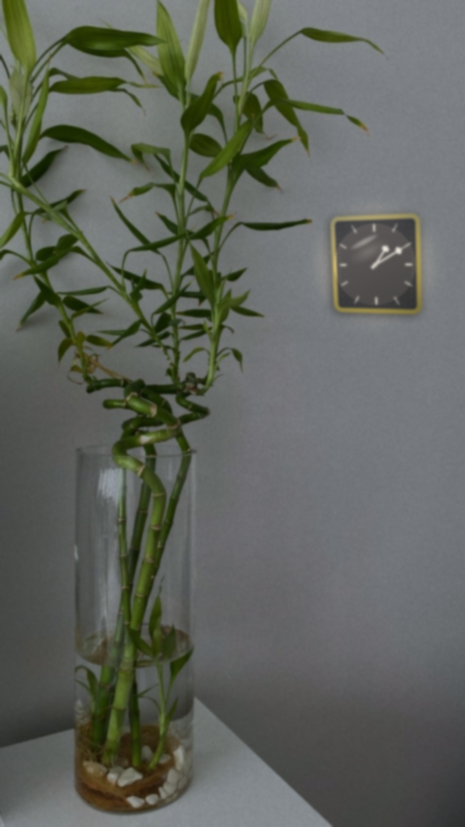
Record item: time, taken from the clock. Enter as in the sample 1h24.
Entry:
1h10
